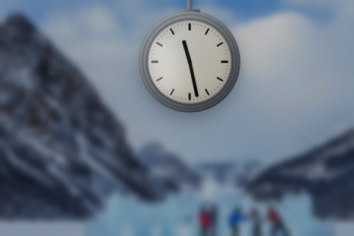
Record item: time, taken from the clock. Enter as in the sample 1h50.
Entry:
11h28
